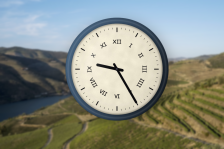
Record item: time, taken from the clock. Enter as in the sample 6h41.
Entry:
9h25
